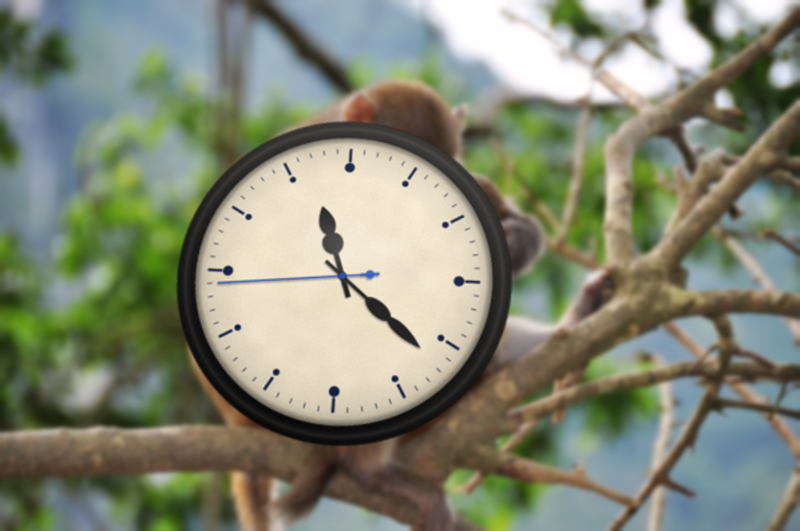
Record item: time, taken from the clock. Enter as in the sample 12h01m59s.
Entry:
11h21m44s
